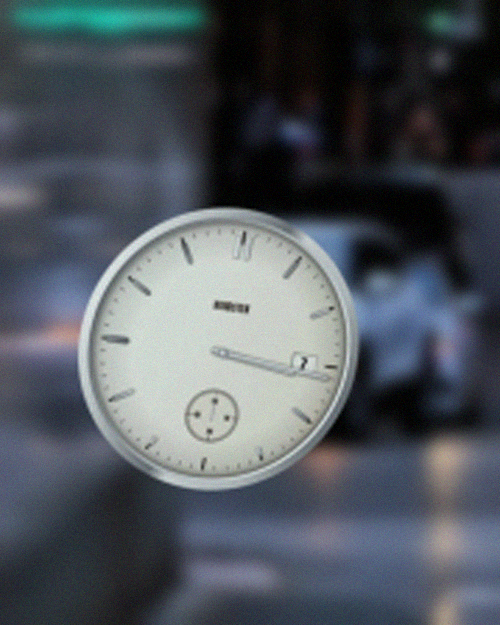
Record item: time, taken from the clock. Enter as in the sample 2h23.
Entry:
3h16
